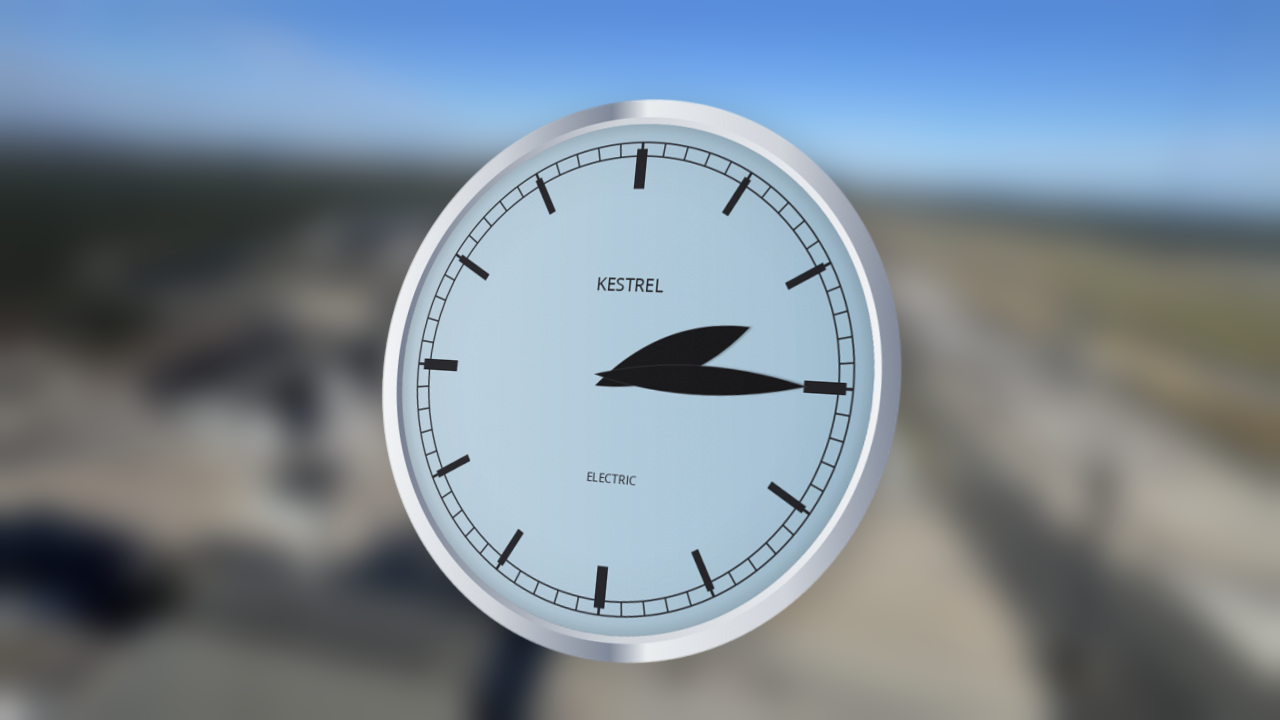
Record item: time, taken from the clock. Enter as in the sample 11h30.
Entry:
2h15
